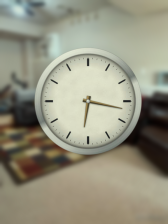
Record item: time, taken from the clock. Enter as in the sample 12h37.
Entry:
6h17
